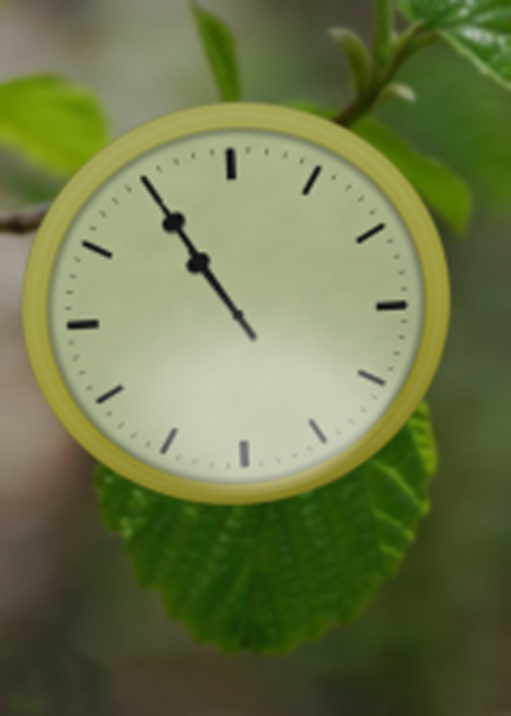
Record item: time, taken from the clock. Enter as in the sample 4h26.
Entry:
10h55
